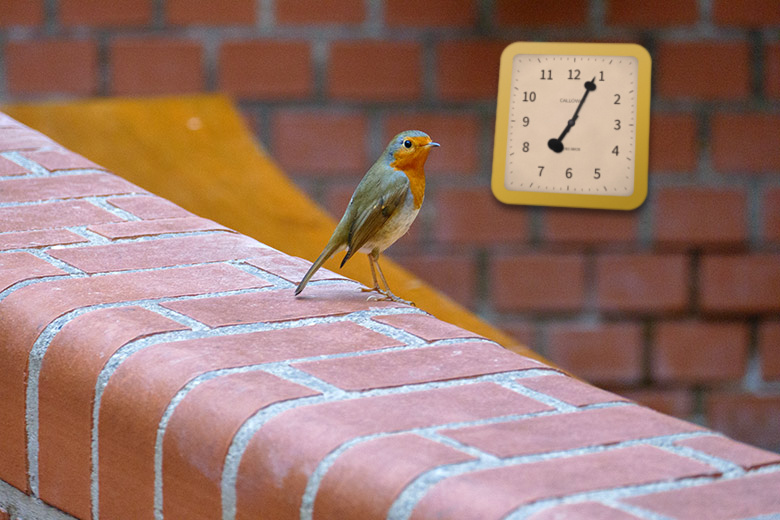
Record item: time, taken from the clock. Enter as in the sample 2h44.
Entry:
7h04
